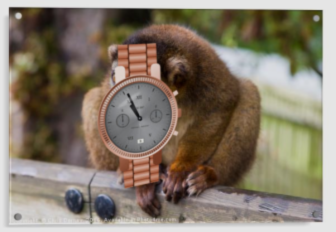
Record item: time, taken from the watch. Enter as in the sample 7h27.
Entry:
10h56
